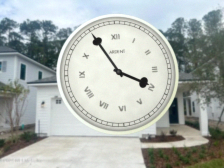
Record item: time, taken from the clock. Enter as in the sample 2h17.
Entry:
3h55
